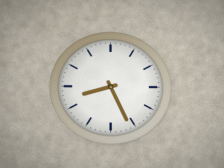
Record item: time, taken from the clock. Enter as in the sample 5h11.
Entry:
8h26
